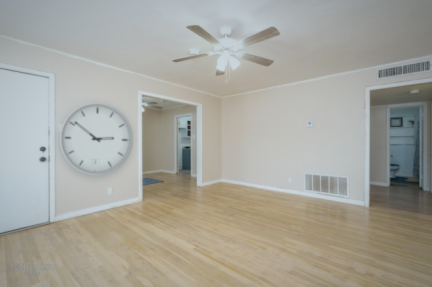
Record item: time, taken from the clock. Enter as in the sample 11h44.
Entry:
2h51
